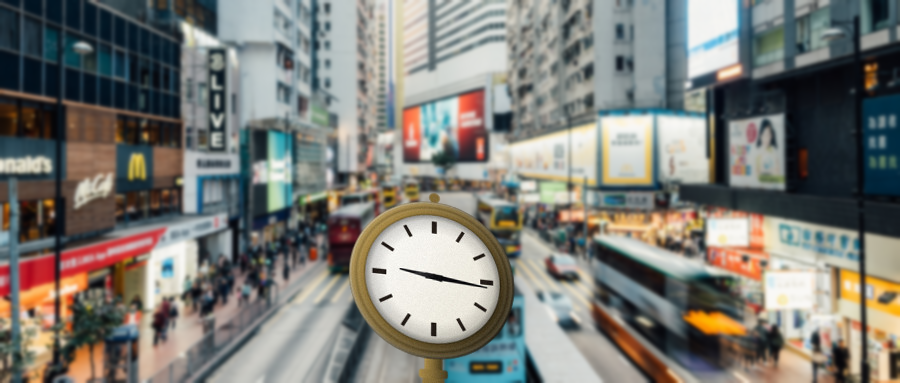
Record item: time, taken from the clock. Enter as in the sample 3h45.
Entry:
9h16
